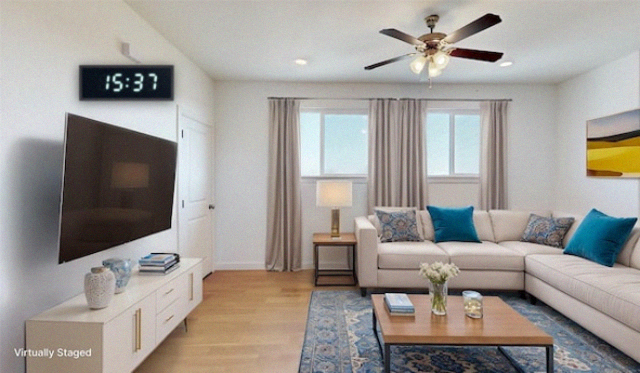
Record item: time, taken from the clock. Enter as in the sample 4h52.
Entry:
15h37
